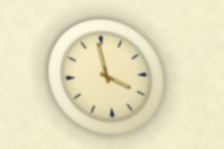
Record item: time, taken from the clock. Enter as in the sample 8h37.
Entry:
3h59
